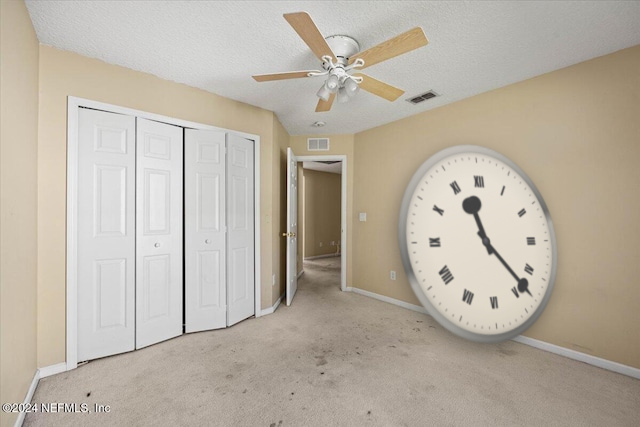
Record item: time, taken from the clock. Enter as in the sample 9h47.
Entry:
11h23
